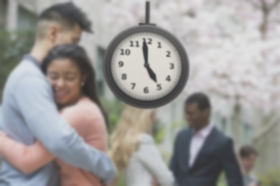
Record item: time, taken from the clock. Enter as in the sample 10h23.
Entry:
4h59
